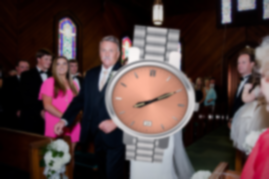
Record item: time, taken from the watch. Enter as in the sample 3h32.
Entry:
8h10
